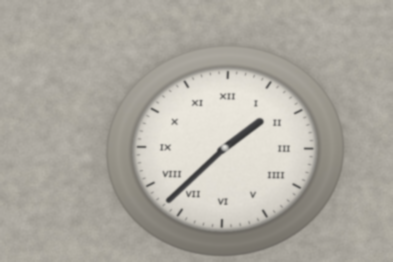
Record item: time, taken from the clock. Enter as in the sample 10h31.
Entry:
1h37
